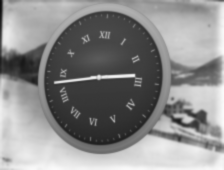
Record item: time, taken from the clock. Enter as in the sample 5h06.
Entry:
2h43
